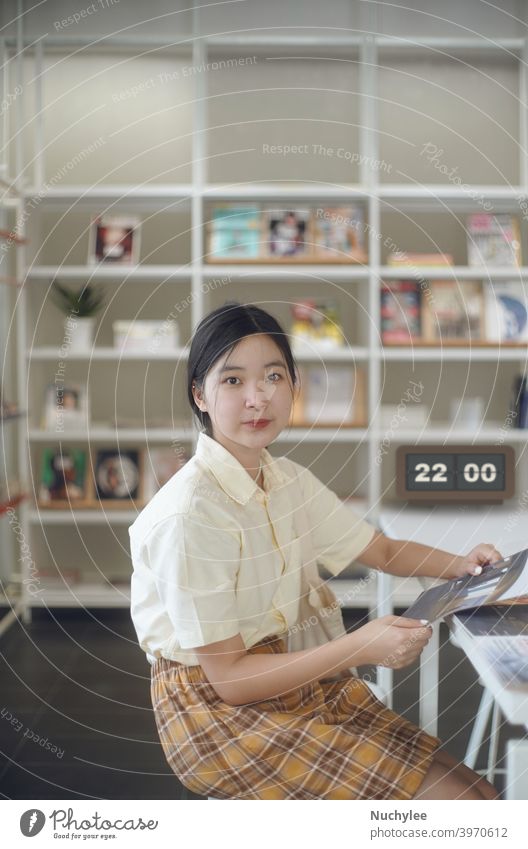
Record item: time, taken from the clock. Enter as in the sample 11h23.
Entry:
22h00
